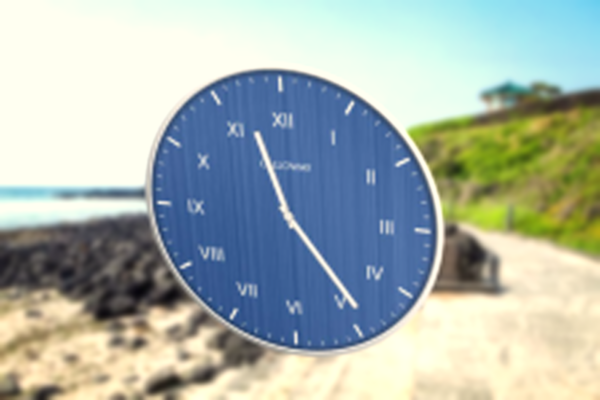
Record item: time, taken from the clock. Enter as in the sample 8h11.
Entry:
11h24
